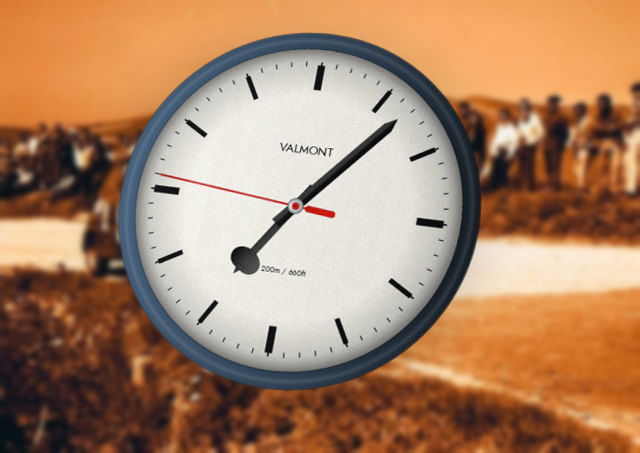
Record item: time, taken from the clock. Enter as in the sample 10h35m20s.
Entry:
7h06m46s
